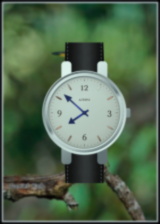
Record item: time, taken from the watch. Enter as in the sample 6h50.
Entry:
7h52
